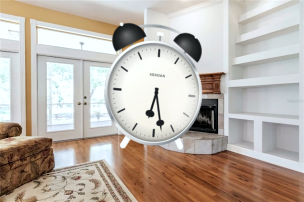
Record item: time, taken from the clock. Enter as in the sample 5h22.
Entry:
6h28
